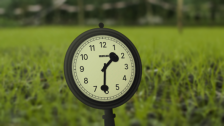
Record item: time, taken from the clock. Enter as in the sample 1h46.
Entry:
1h31
